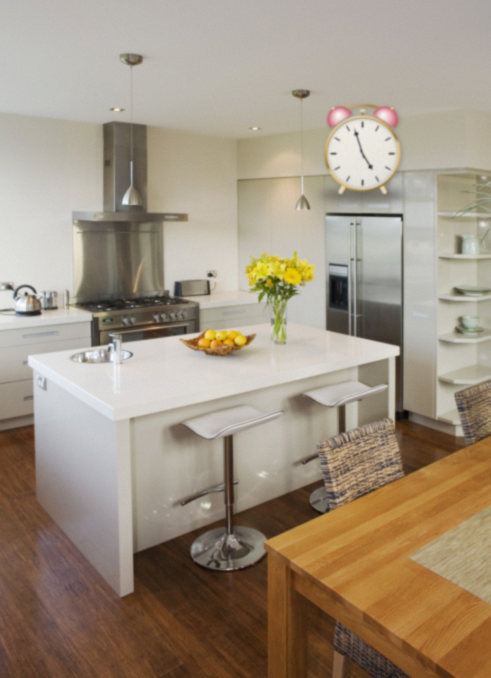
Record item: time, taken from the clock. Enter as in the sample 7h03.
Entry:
4h57
